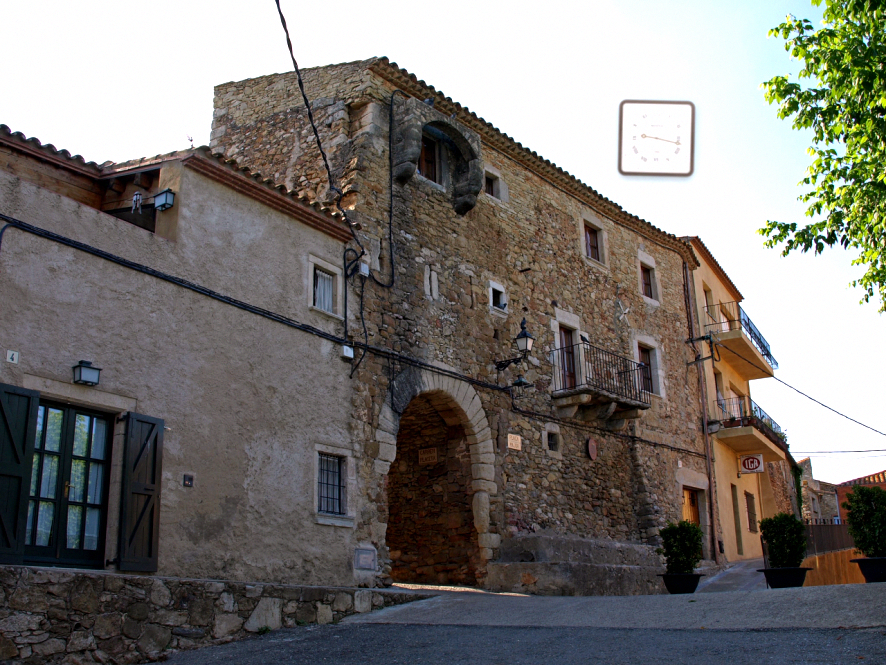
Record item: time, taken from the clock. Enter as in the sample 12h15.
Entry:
9h17
